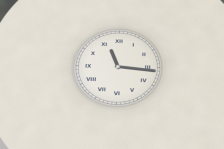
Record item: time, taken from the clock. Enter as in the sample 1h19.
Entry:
11h16
